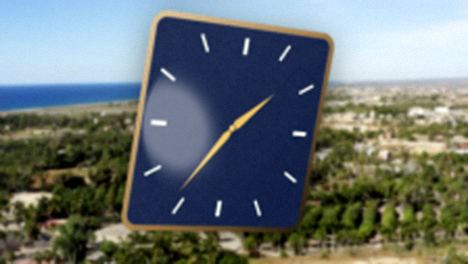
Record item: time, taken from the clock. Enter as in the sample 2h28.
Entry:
1h36
